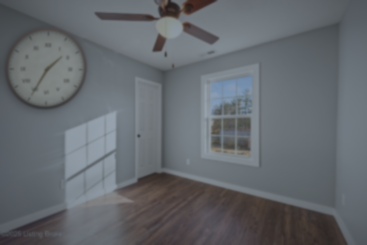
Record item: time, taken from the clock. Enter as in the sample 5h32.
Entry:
1h35
